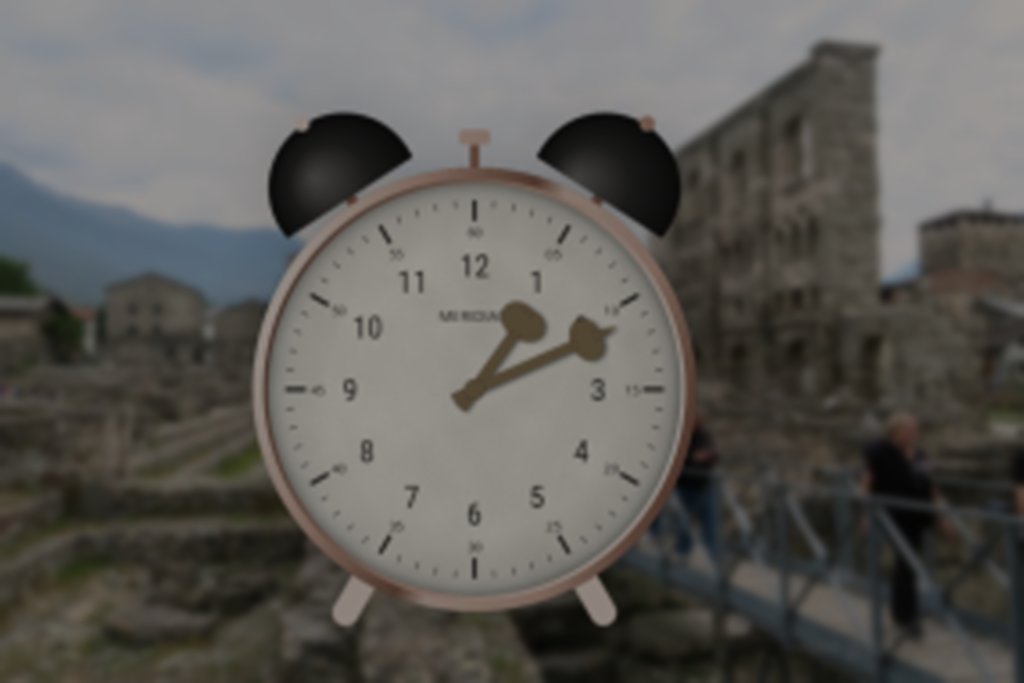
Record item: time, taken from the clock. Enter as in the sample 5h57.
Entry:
1h11
